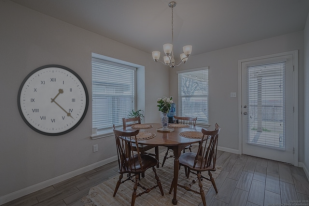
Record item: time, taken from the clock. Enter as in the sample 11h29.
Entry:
1h22
